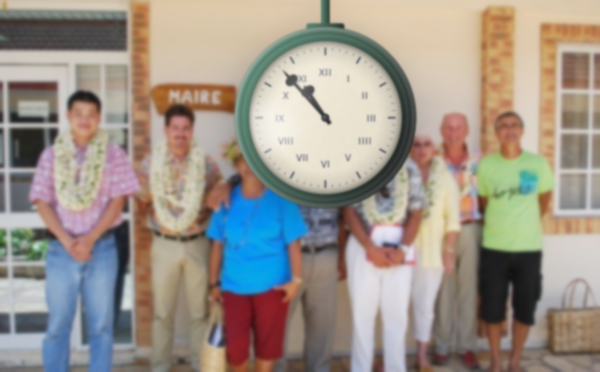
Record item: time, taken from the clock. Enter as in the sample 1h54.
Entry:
10h53
